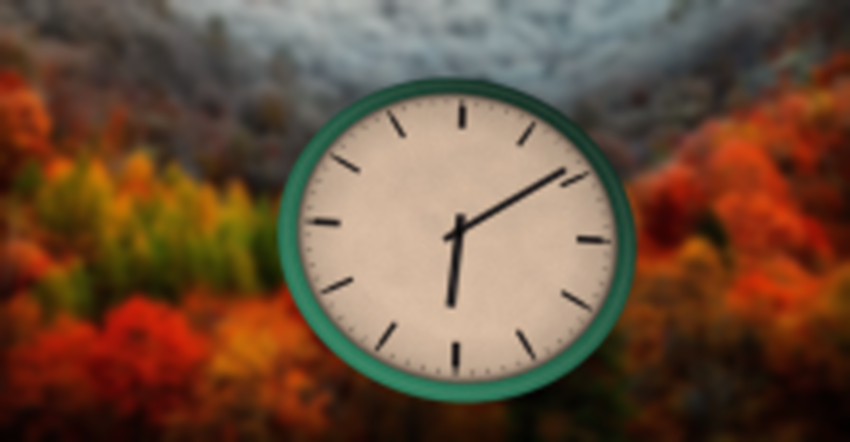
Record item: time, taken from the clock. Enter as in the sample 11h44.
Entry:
6h09
